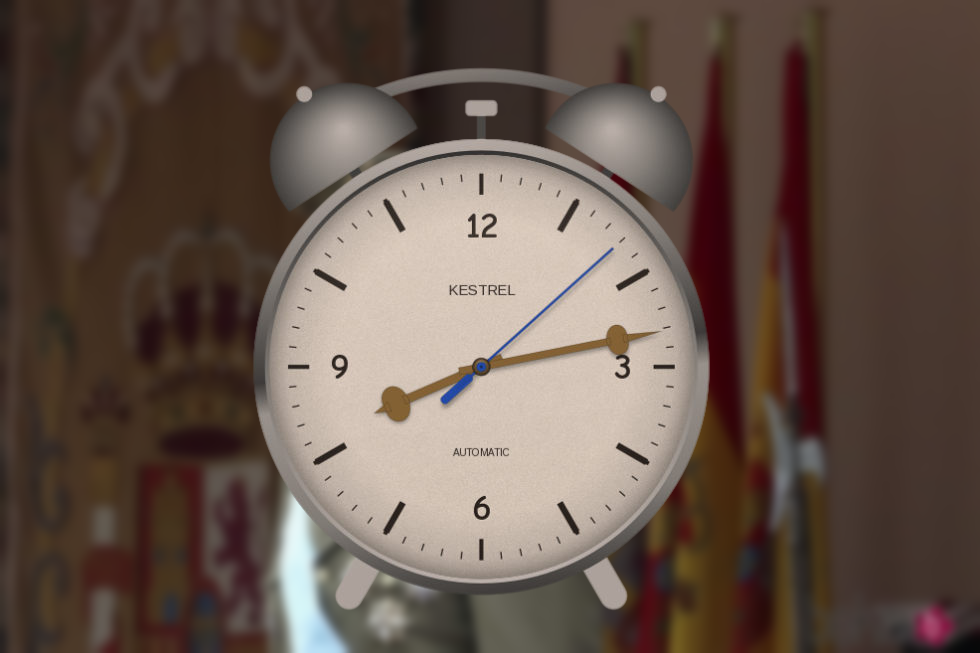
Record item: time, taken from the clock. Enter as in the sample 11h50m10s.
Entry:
8h13m08s
